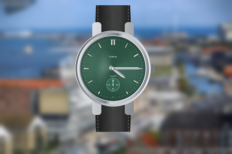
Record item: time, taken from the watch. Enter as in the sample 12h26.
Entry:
4h15
